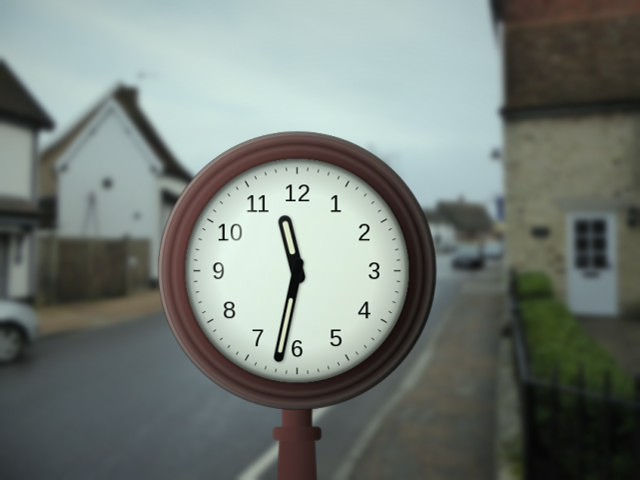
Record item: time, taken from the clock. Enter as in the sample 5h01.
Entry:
11h32
